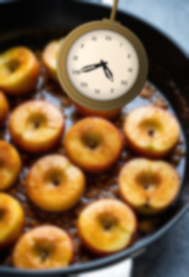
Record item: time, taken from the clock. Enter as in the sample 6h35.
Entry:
4h40
